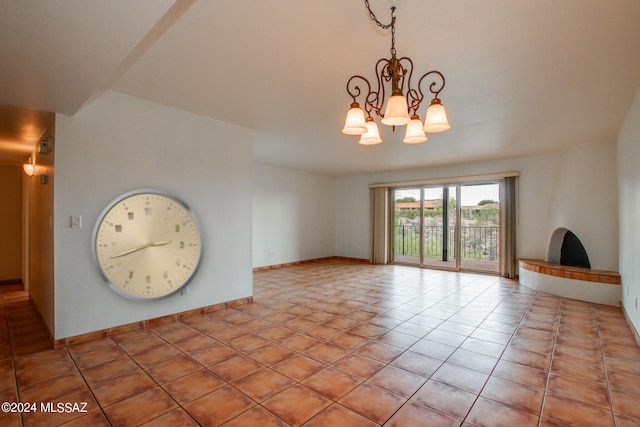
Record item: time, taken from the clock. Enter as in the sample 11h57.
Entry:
2h42
